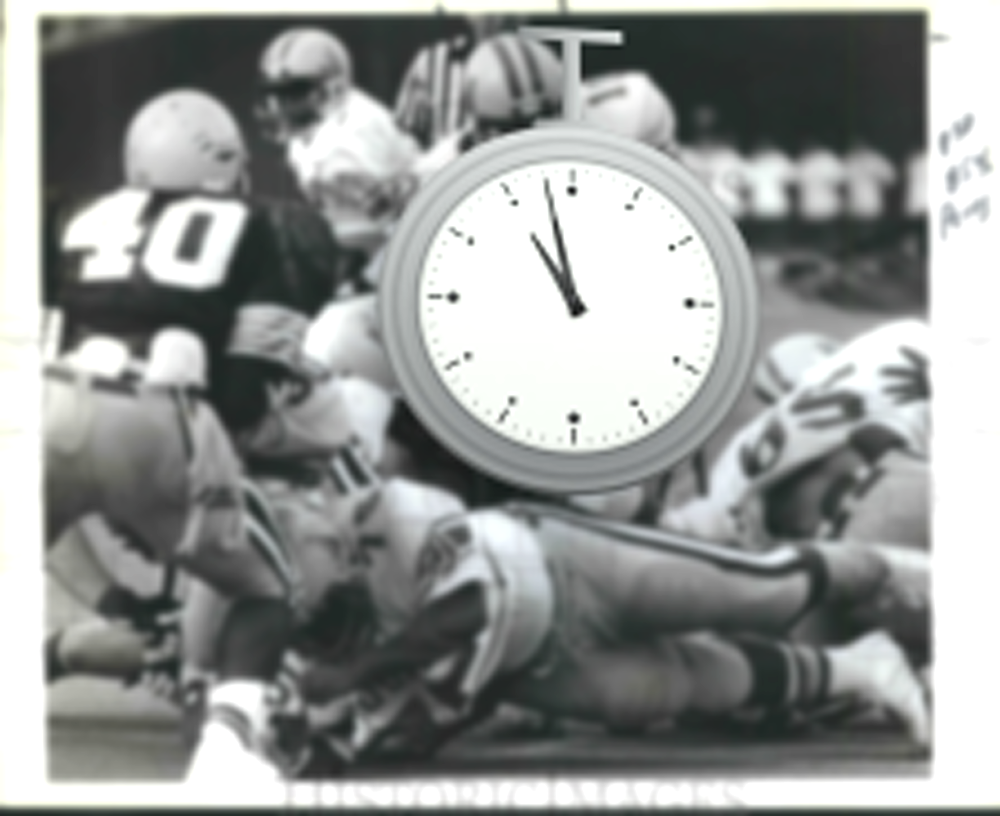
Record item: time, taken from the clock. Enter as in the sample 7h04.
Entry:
10h58
